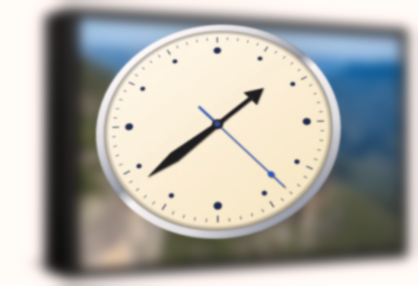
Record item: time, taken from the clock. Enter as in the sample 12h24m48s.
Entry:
1h38m23s
